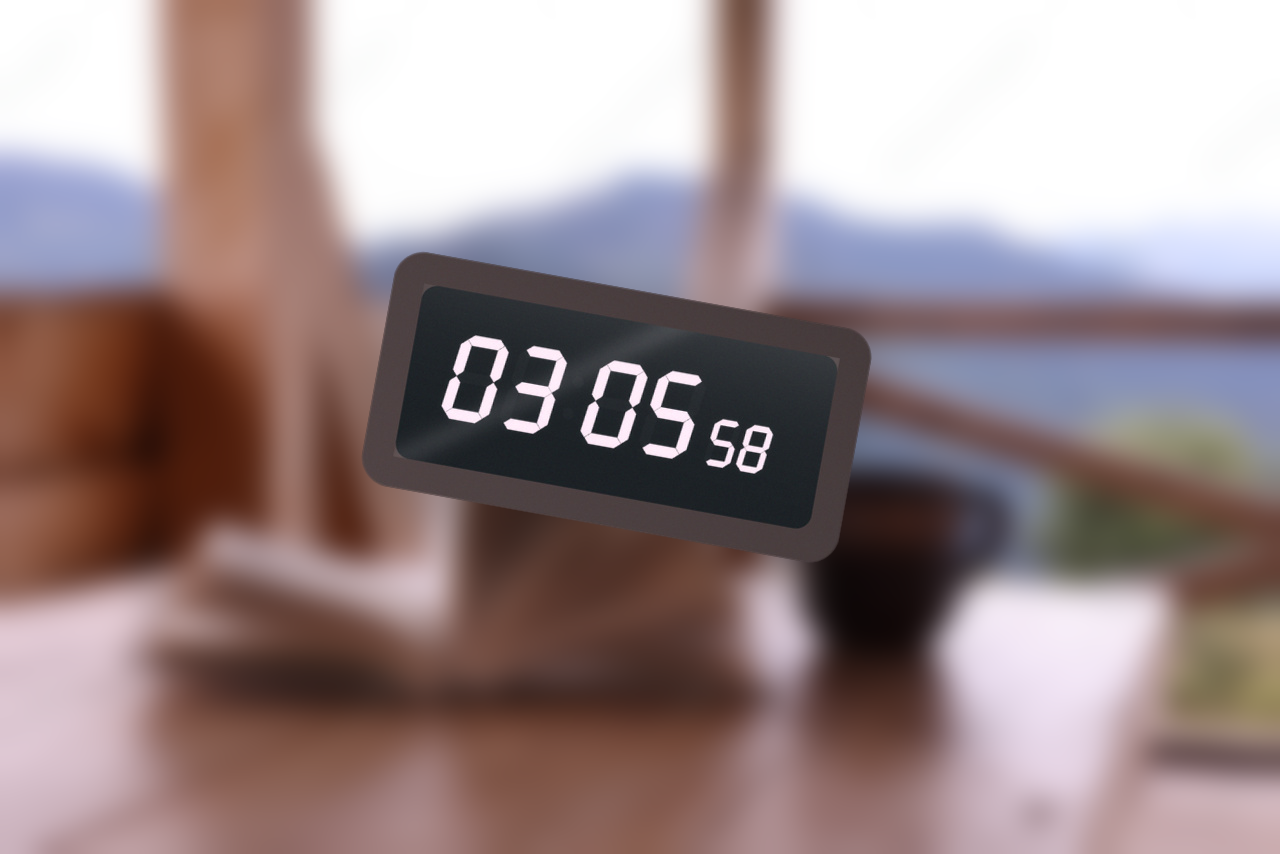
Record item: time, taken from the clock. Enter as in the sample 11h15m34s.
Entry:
3h05m58s
